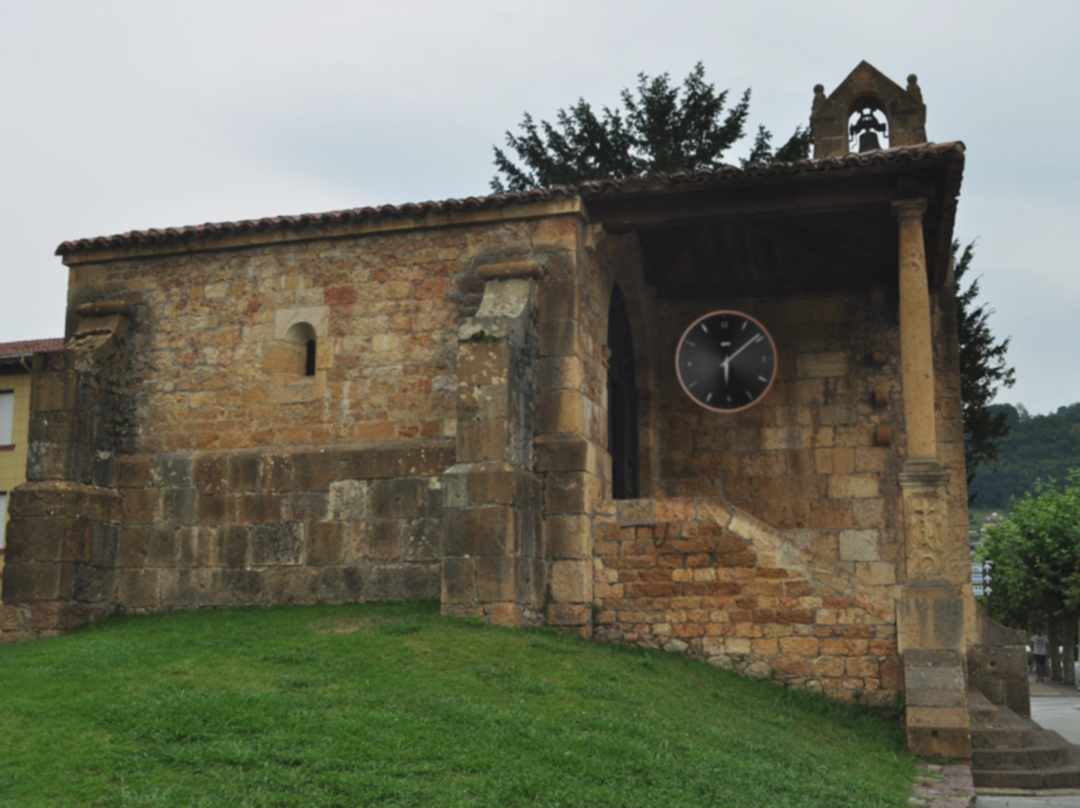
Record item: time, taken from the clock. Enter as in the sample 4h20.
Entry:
6h09
